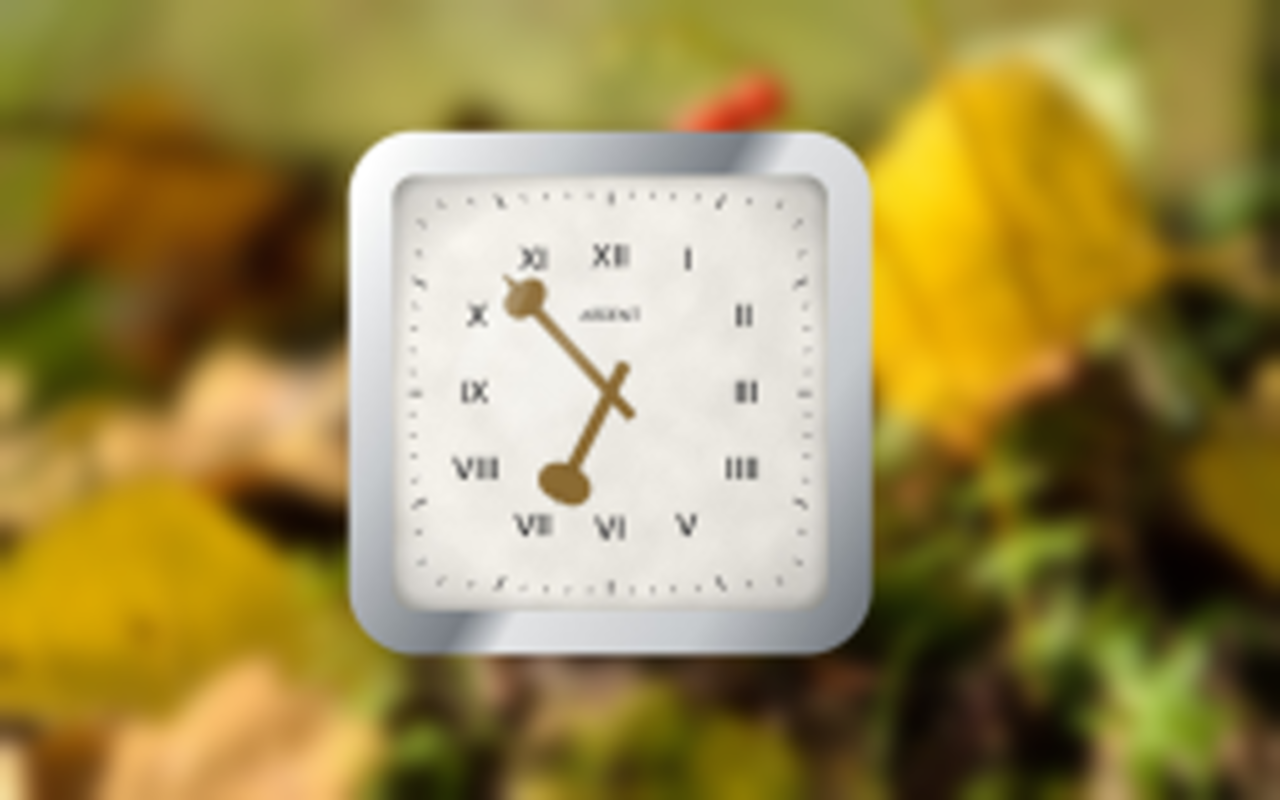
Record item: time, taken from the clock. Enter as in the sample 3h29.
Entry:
6h53
